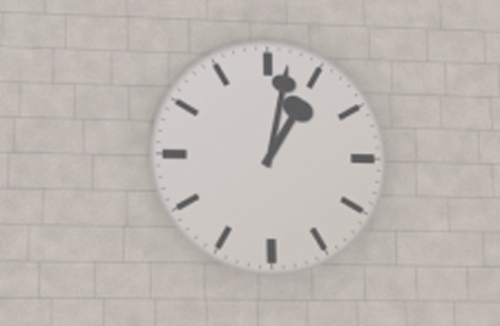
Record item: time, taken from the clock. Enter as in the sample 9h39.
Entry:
1h02
